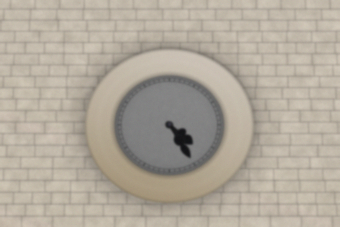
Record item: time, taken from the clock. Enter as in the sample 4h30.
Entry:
4h25
